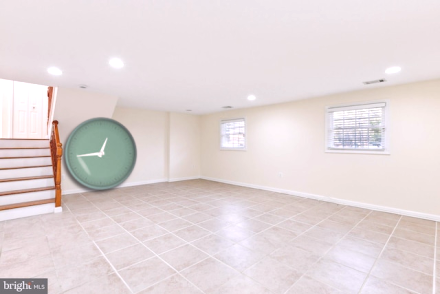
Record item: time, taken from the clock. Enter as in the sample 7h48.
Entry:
12h44
